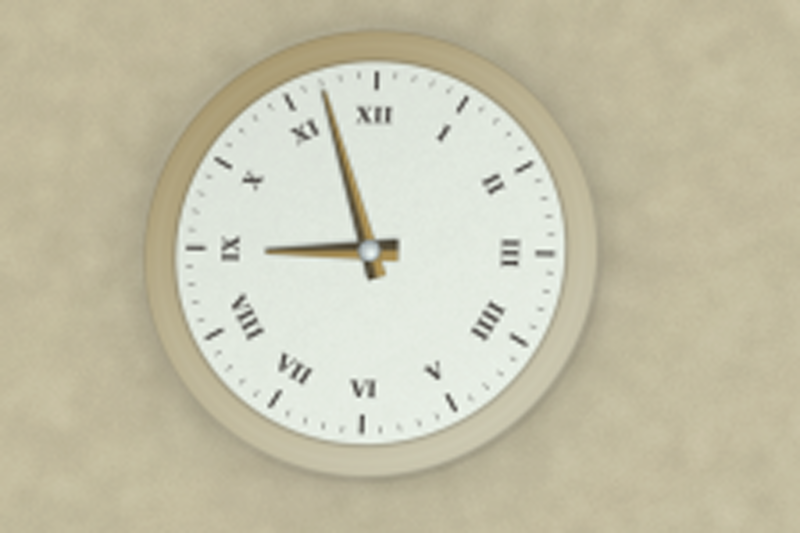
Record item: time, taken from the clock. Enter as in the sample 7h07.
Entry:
8h57
